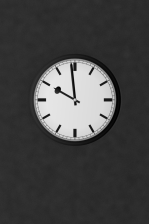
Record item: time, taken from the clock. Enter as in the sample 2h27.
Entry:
9h59
